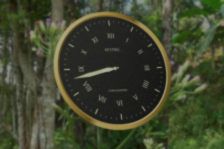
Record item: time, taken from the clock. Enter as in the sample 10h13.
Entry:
8h43
